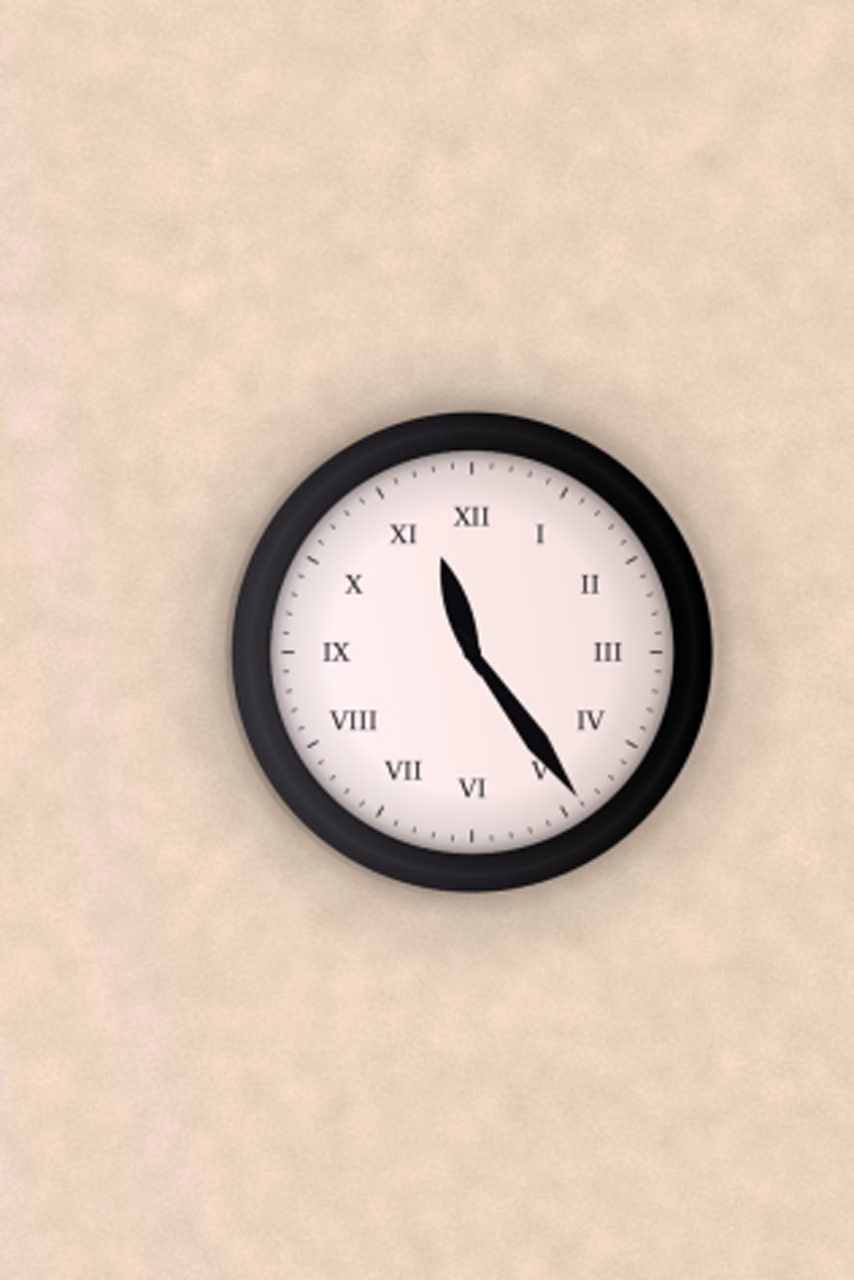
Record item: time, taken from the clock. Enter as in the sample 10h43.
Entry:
11h24
